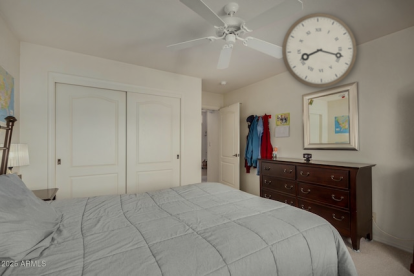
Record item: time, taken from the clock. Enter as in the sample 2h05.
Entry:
8h18
